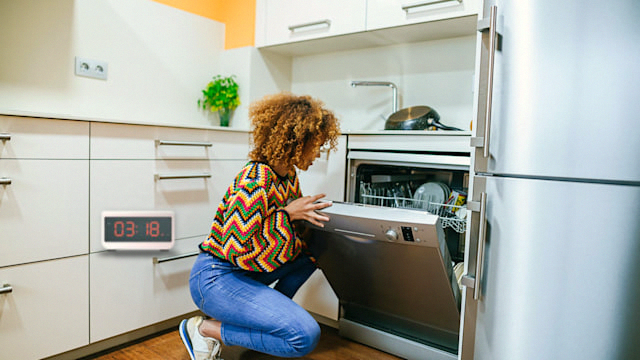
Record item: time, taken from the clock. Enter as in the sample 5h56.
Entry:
3h18
